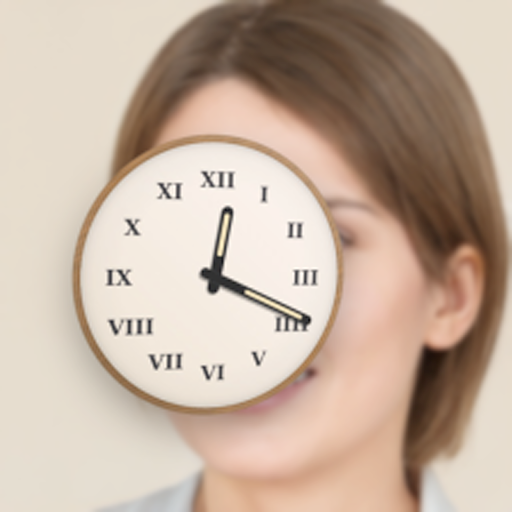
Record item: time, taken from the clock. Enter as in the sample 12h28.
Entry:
12h19
